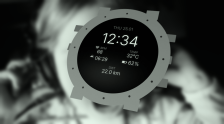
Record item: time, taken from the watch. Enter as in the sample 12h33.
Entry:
12h34
